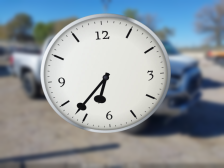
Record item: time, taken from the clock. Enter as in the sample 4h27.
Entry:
6h37
